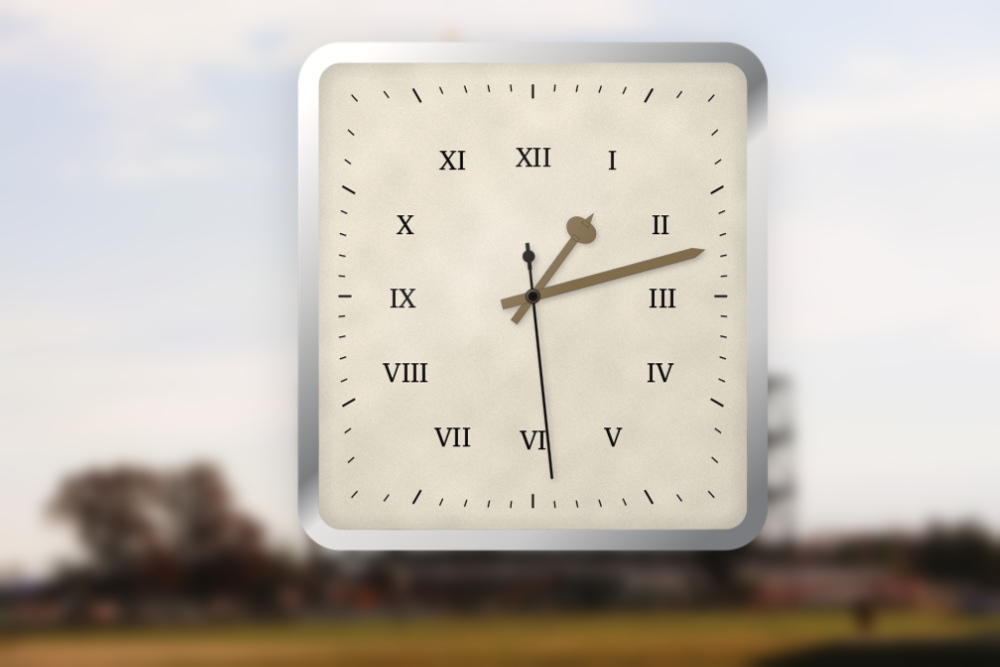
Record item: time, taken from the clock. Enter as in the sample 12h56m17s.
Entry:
1h12m29s
